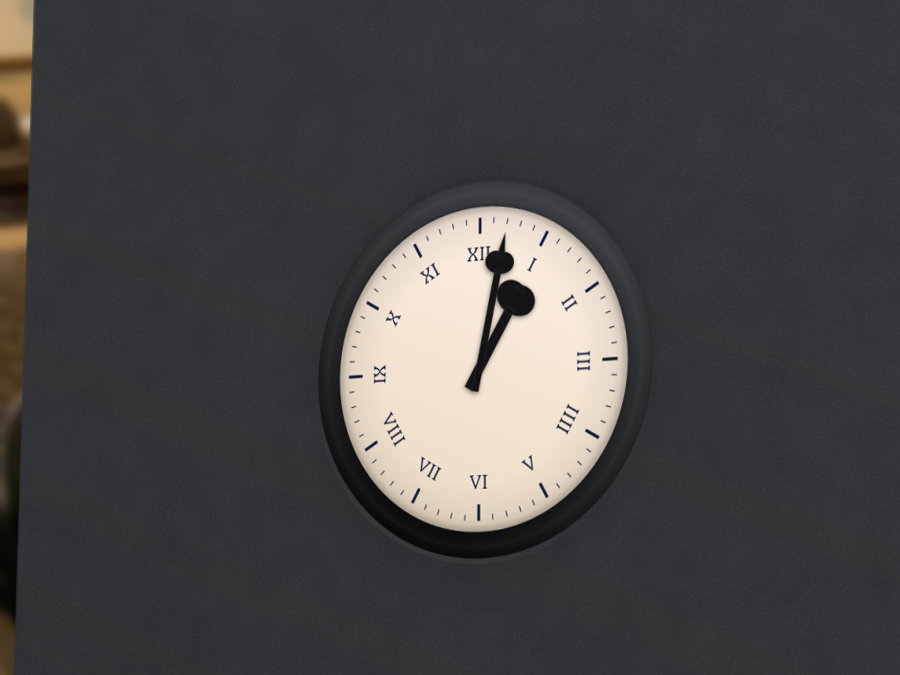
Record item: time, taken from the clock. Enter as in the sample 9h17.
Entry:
1h02
